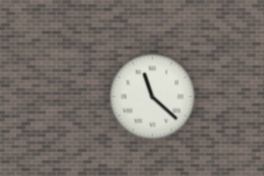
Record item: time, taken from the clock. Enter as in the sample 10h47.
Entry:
11h22
